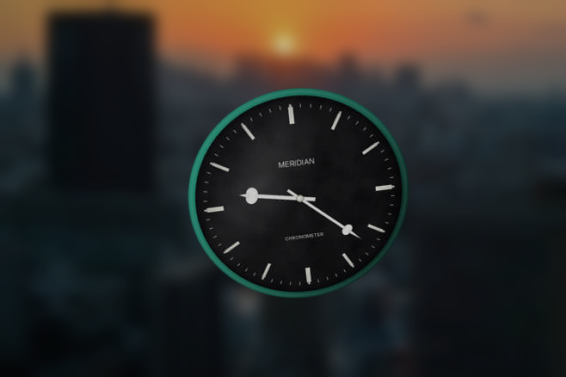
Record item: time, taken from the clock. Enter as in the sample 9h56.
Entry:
9h22
